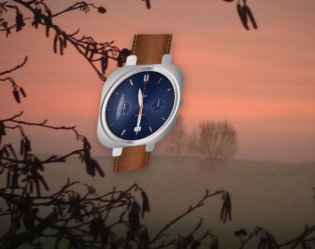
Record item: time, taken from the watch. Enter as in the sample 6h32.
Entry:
11h30
